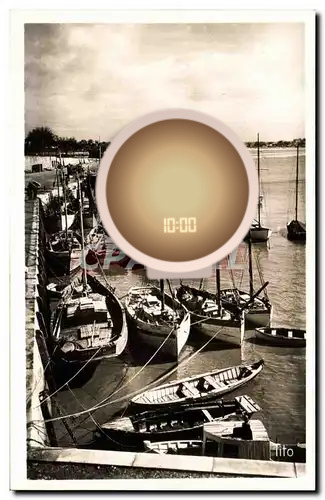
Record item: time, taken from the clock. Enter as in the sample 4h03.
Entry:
10h00
